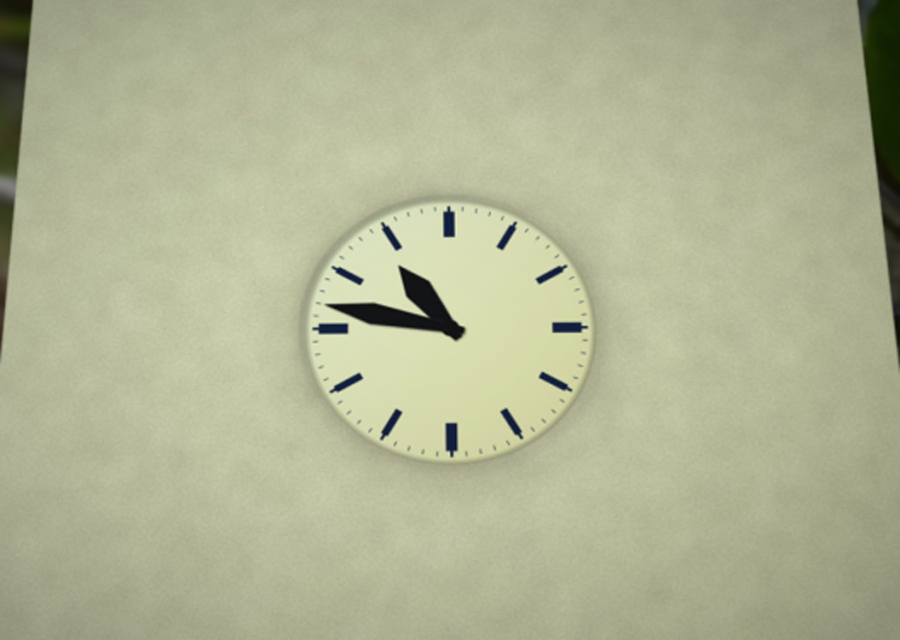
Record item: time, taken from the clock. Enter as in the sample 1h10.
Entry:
10h47
